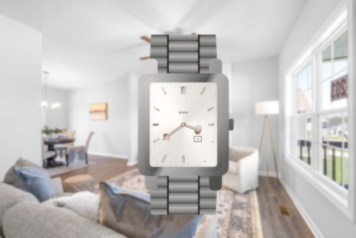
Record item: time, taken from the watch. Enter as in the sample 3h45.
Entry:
3h39
